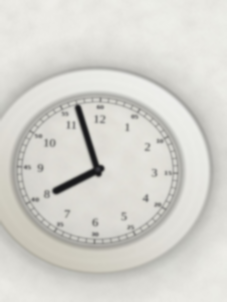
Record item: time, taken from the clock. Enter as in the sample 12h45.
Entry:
7h57
